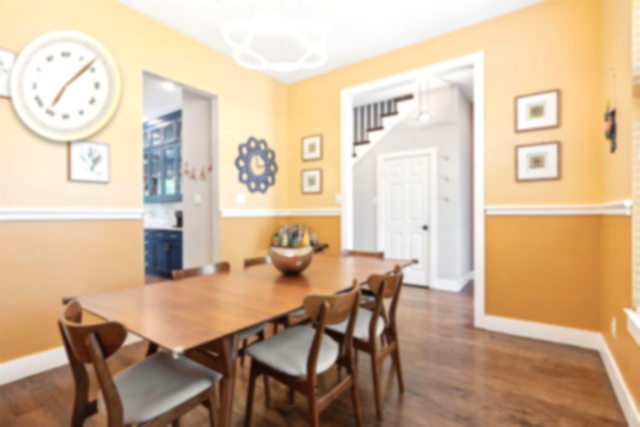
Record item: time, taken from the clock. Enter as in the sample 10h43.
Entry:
7h08
